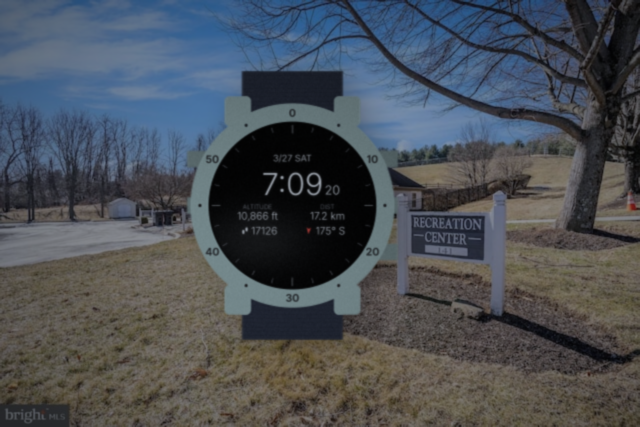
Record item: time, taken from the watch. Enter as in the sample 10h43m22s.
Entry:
7h09m20s
